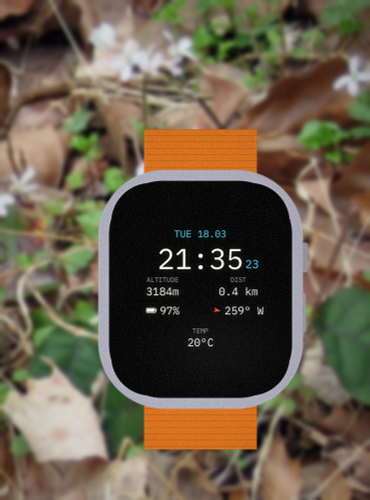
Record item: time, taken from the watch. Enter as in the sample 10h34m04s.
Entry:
21h35m23s
